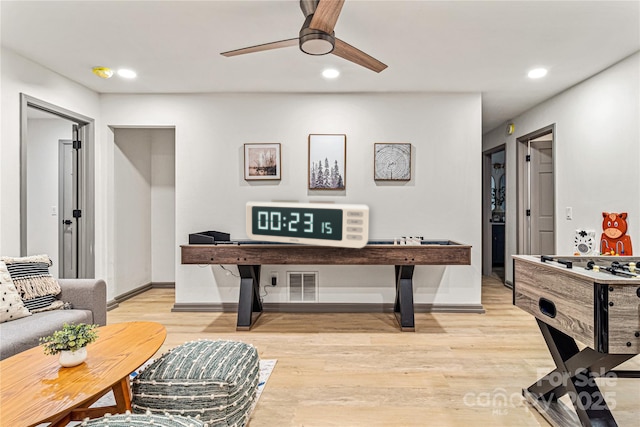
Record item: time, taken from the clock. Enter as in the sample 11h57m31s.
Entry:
0h23m15s
